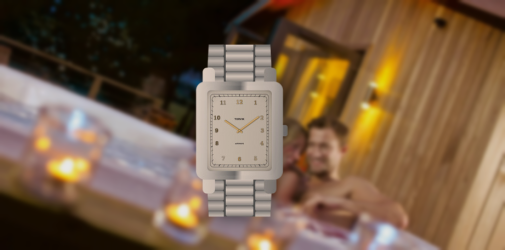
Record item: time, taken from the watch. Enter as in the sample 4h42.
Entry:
10h09
